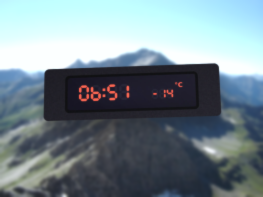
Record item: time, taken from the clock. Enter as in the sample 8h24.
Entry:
6h51
